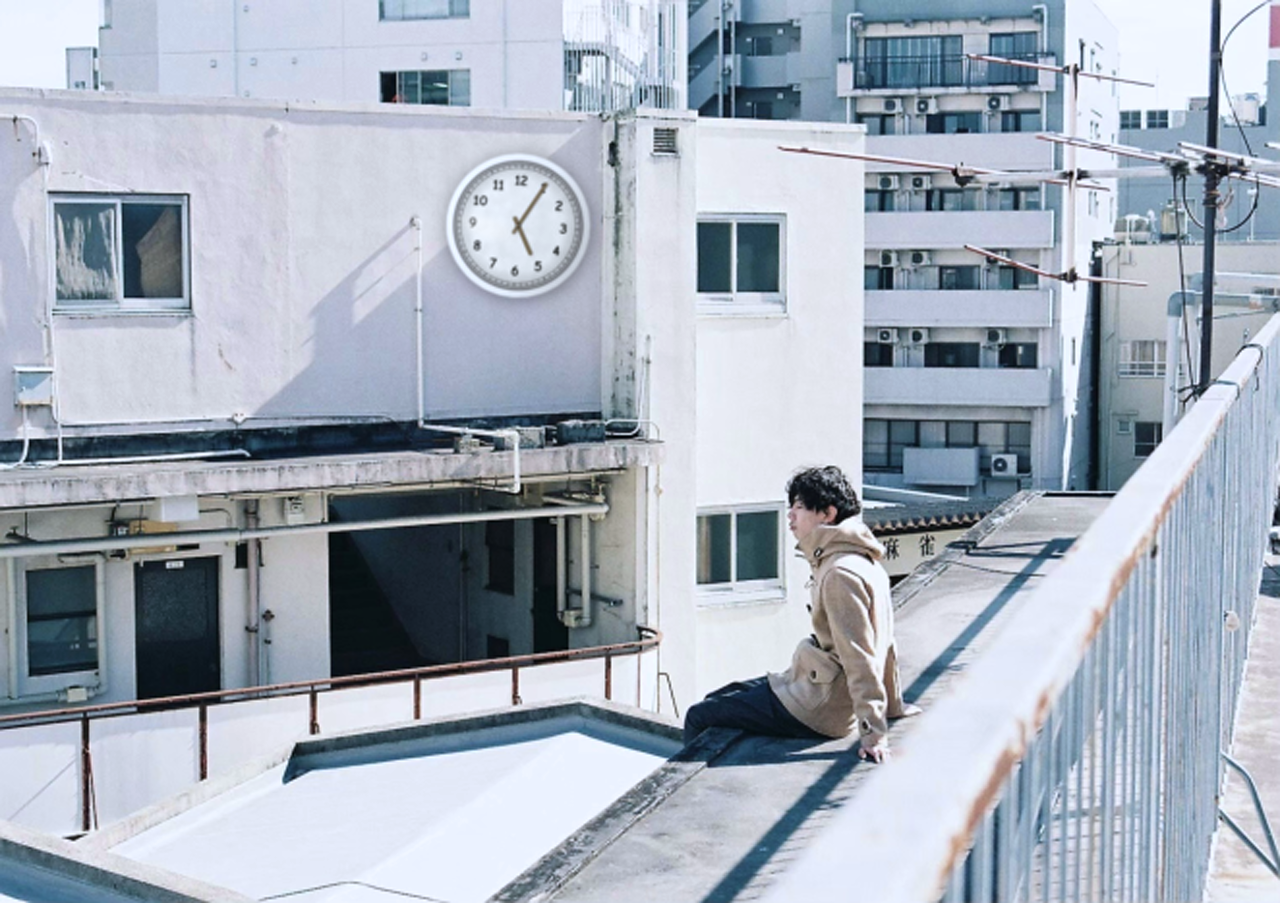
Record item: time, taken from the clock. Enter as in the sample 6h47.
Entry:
5h05
